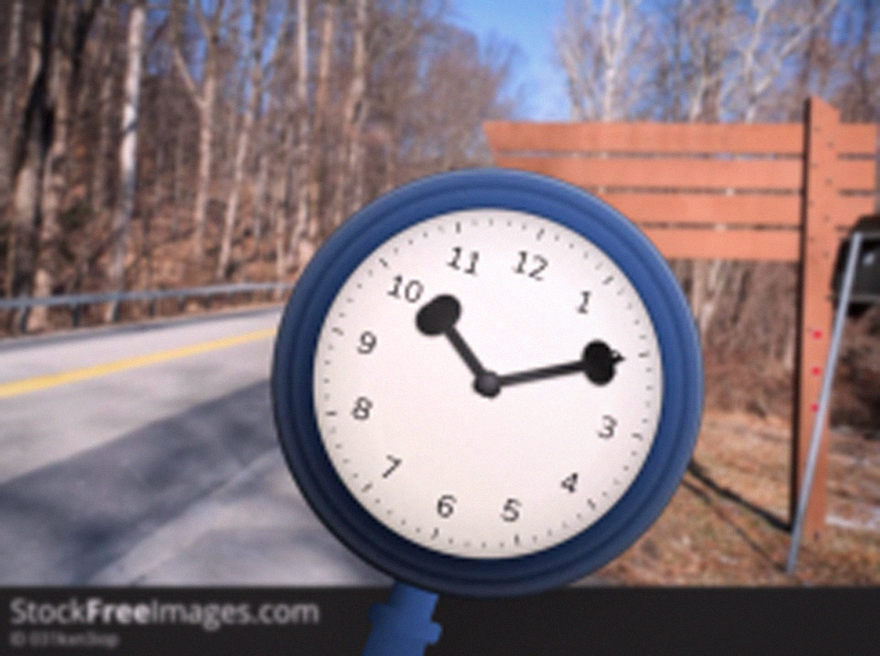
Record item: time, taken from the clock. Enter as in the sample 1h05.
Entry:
10h10
